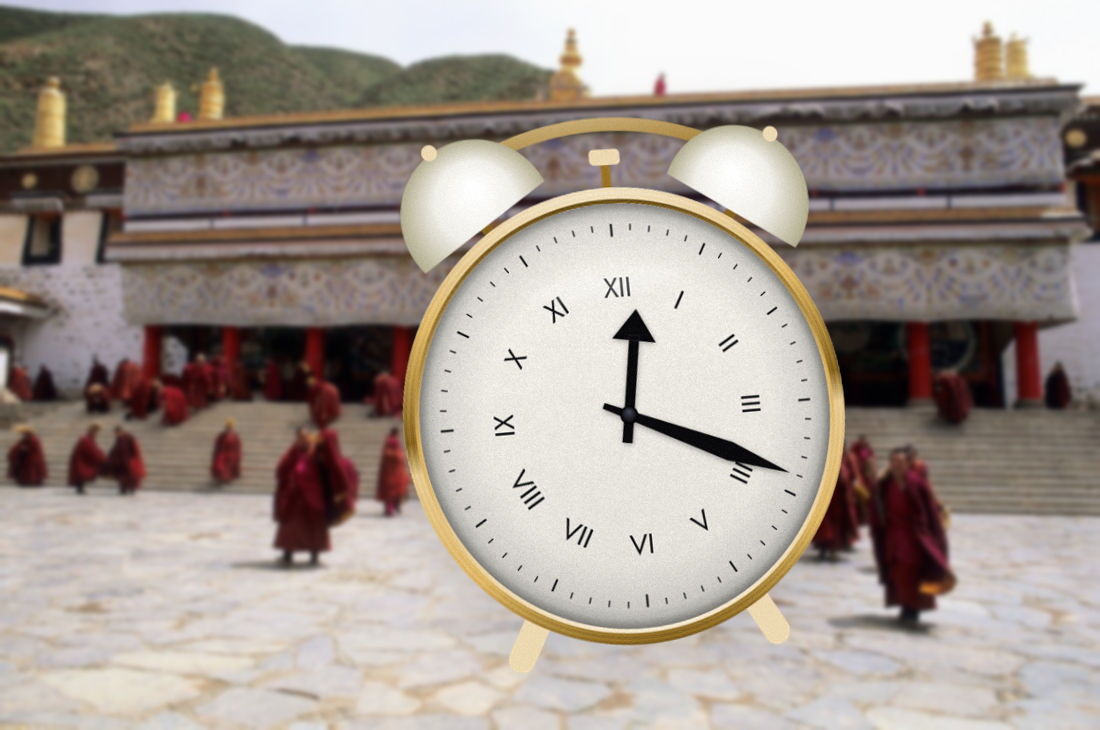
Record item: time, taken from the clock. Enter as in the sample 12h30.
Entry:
12h19
